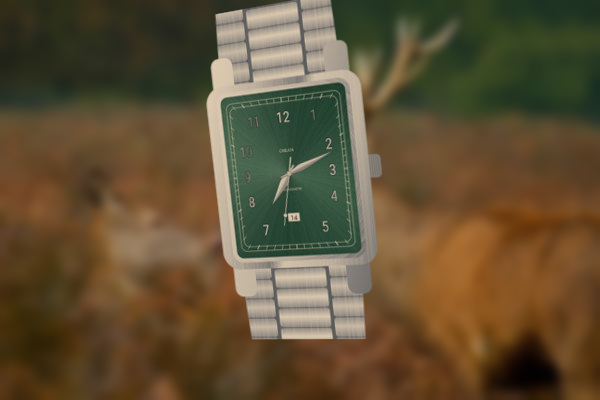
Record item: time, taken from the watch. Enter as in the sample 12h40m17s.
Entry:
7h11m32s
